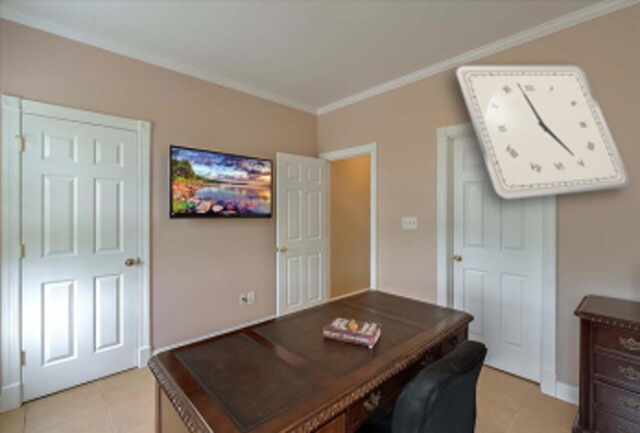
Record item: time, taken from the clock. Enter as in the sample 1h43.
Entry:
4h58
